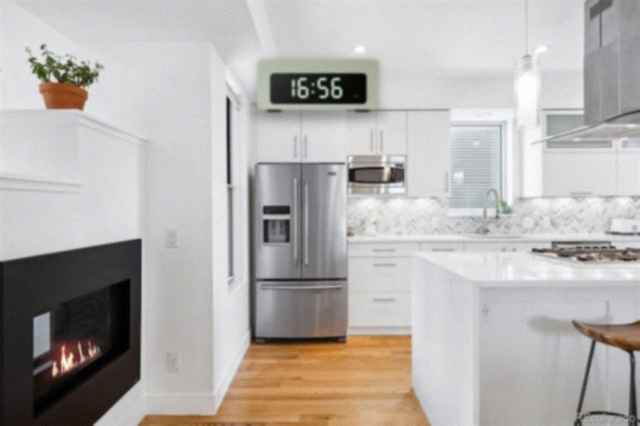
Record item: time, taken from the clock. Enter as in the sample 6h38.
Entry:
16h56
